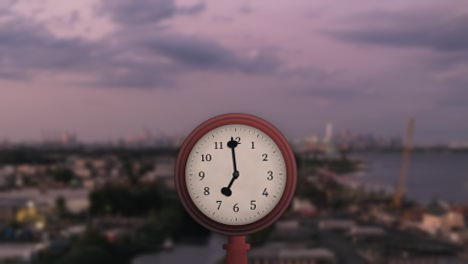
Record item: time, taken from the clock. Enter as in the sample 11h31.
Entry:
6h59
